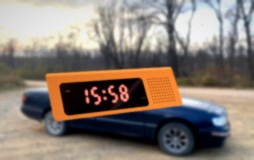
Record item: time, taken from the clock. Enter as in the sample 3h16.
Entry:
15h58
